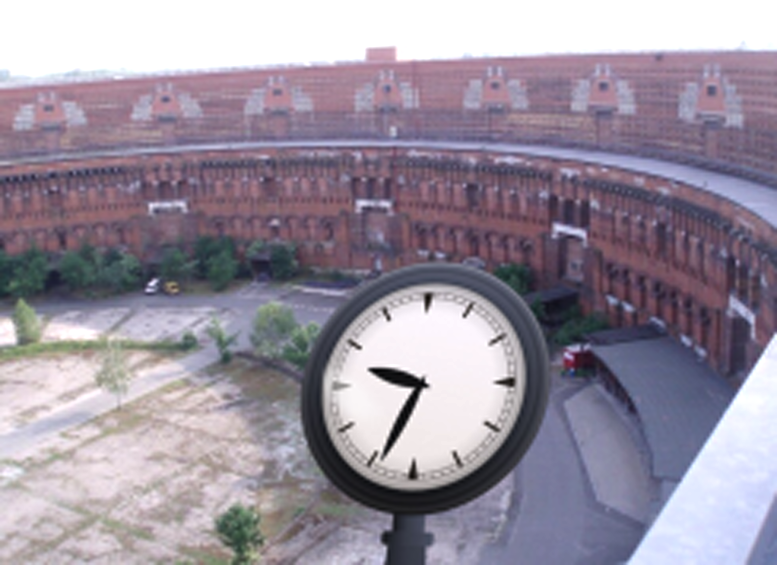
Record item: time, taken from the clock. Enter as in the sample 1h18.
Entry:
9h34
